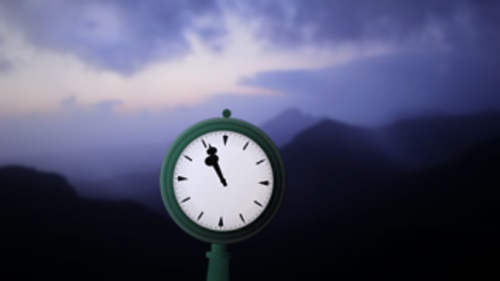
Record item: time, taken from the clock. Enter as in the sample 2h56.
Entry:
10h56
